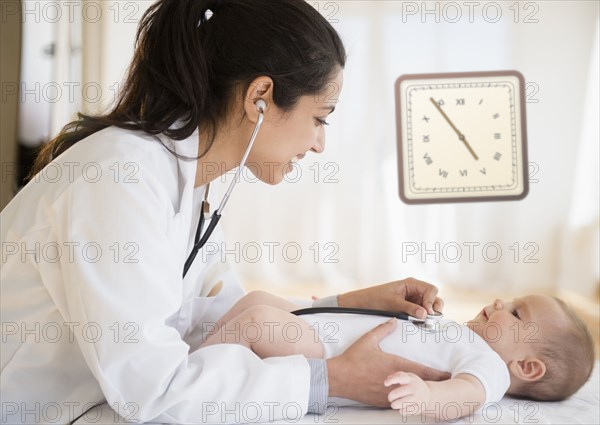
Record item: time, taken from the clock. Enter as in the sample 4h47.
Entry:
4h54
